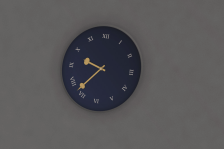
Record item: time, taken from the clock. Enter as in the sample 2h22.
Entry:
9h37
